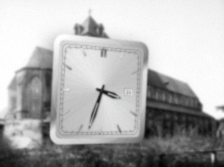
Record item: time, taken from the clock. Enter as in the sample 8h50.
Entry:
3h33
